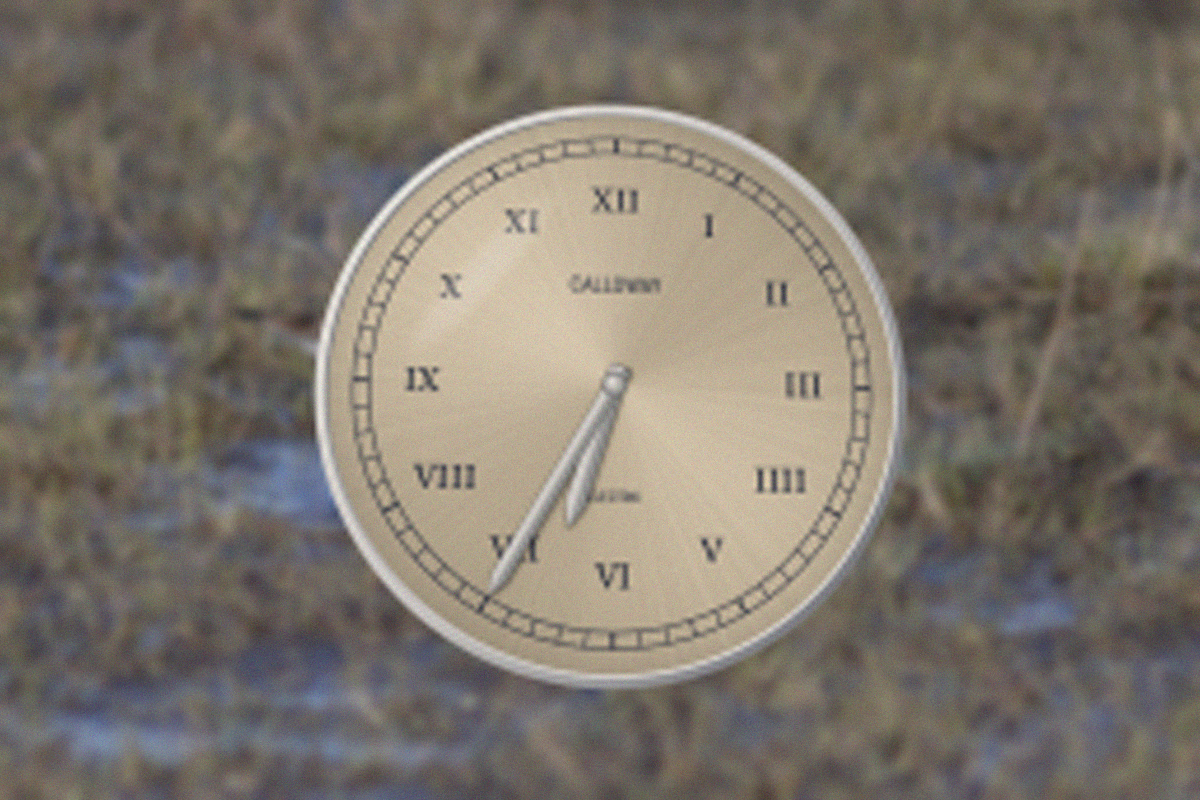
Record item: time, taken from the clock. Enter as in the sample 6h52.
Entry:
6h35
